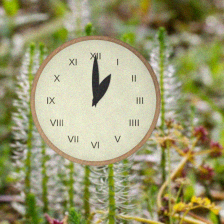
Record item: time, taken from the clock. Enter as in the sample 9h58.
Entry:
1h00
